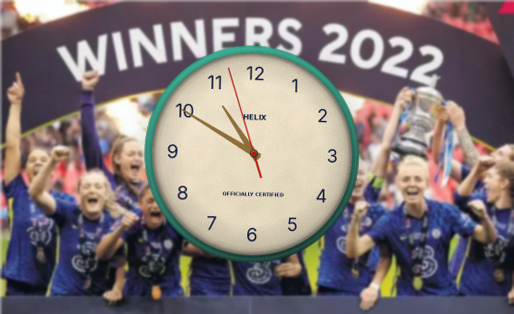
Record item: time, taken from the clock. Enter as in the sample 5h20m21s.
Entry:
10h49m57s
